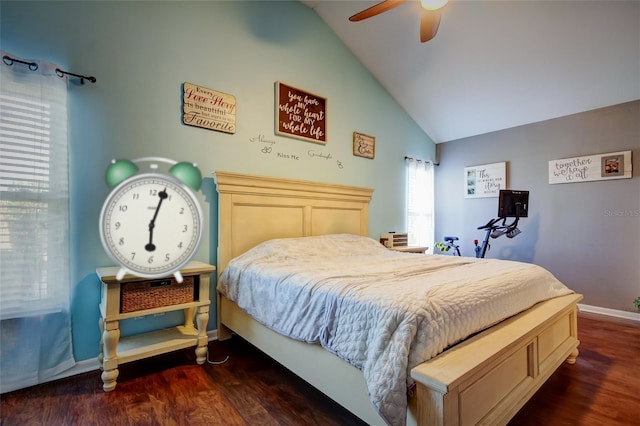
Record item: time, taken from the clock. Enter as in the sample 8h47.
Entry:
6h03
